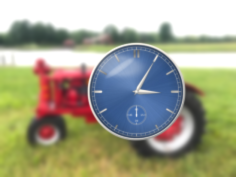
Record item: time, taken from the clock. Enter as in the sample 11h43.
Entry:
3h05
